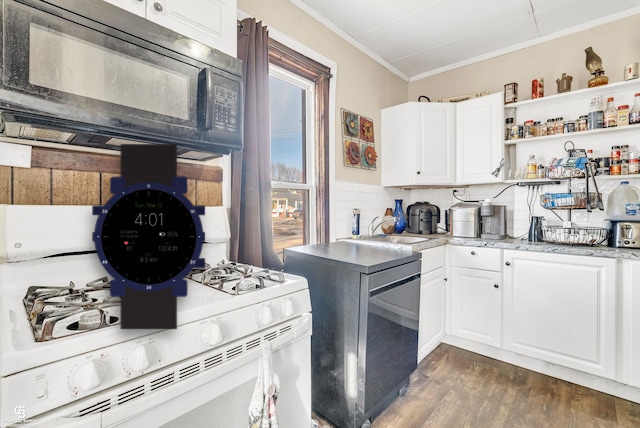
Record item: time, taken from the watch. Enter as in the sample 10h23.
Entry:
4h01
